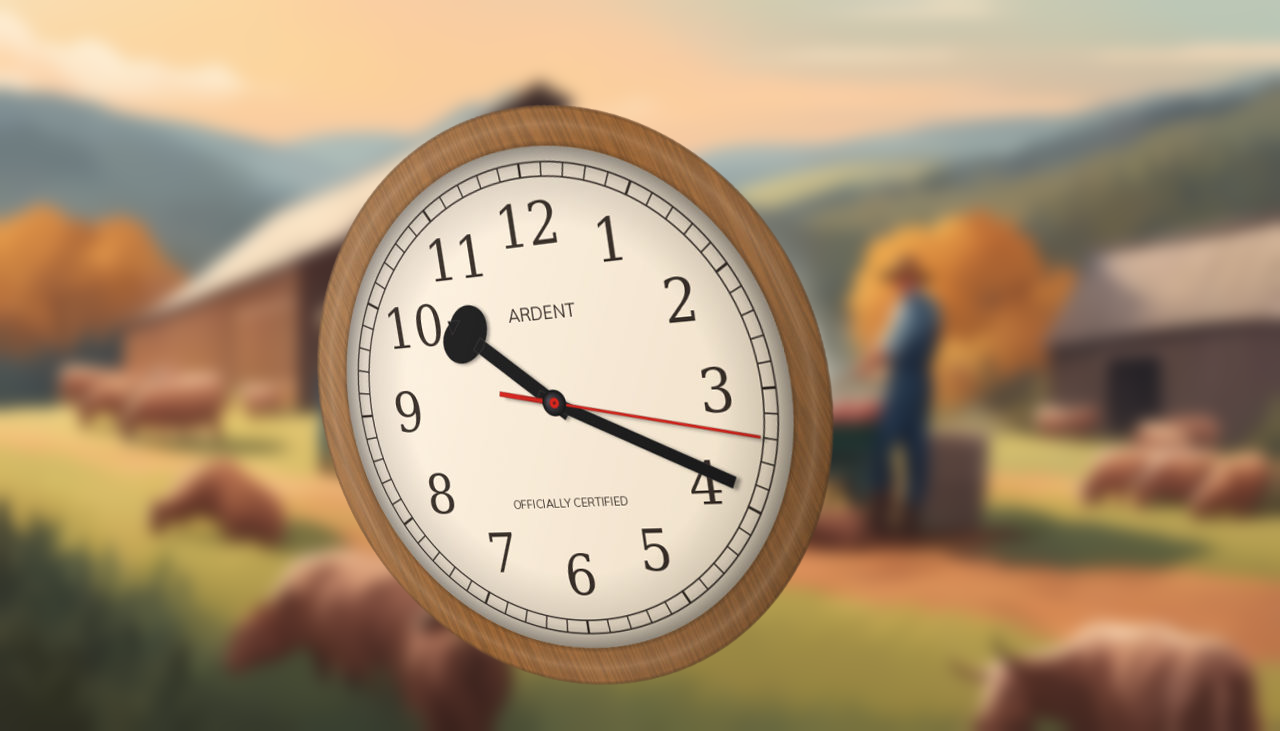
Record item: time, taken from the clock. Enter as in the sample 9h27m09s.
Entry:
10h19m17s
